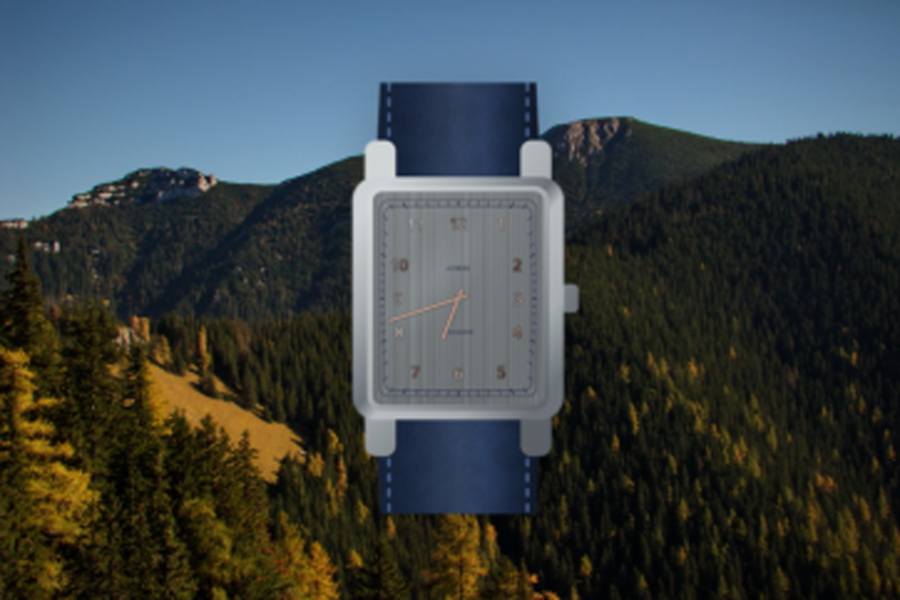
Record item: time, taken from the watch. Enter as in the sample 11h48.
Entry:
6h42
